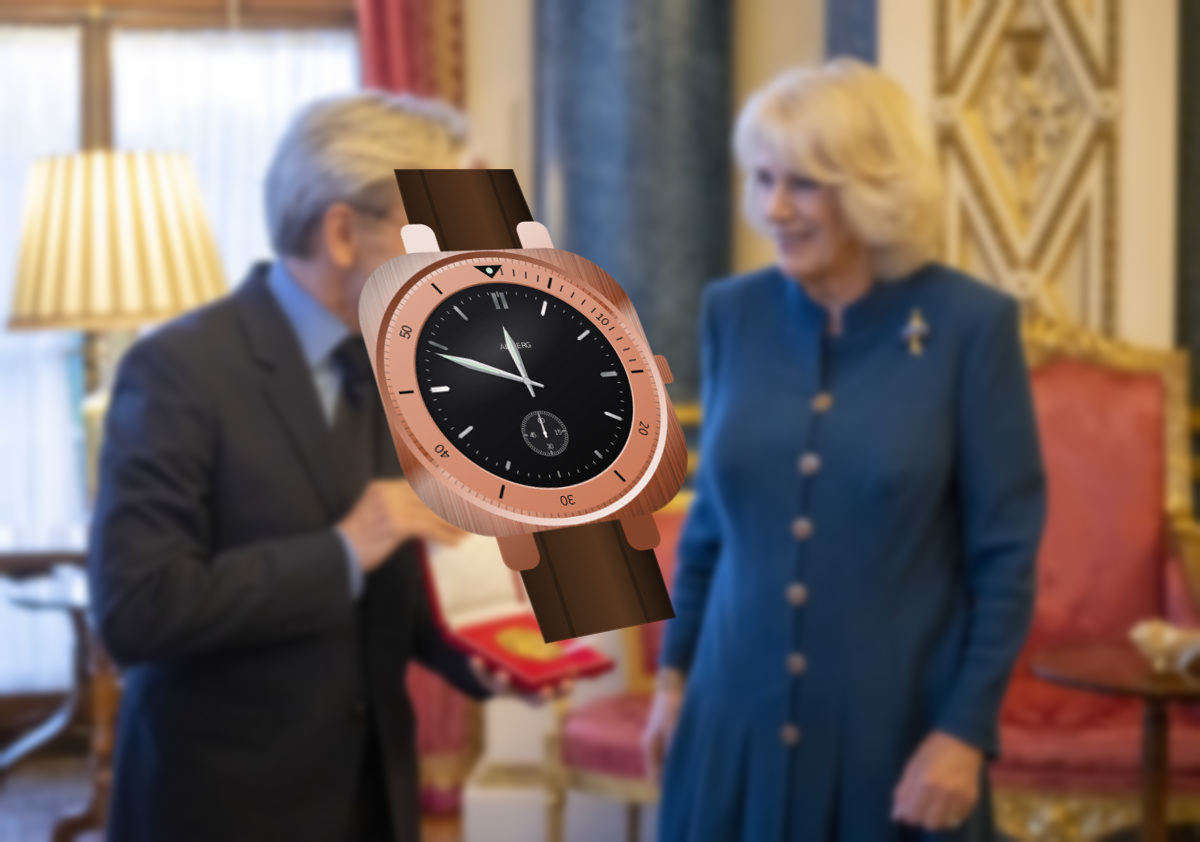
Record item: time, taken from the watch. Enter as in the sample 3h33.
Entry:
11h49
